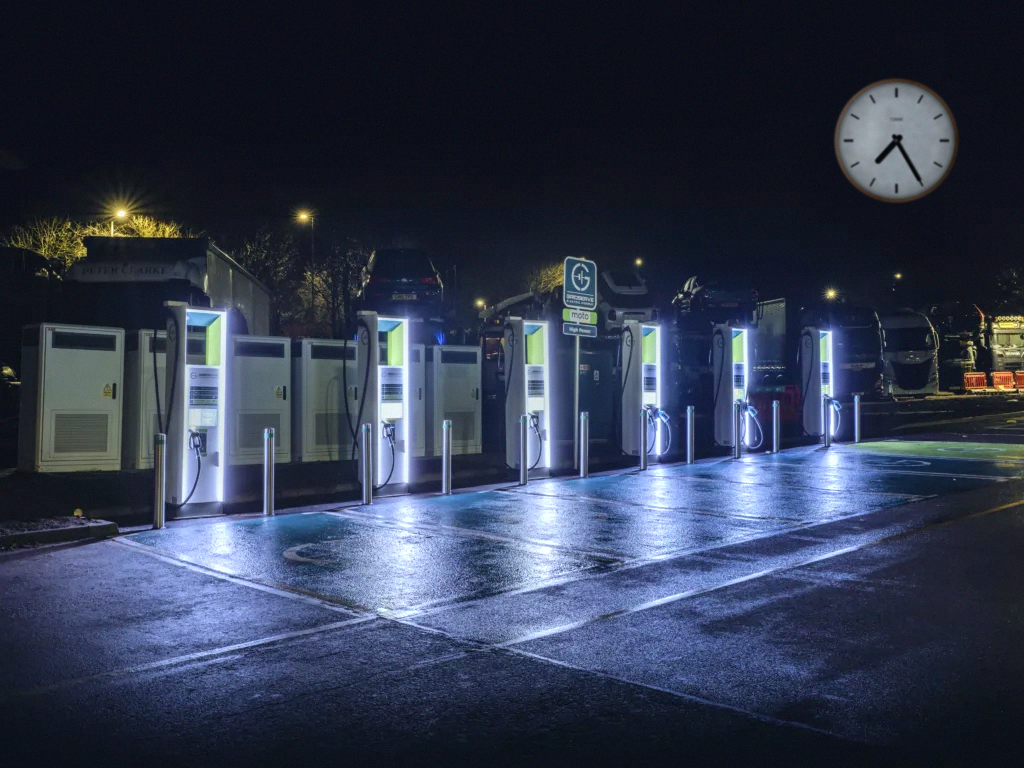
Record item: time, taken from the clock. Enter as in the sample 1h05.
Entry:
7h25
